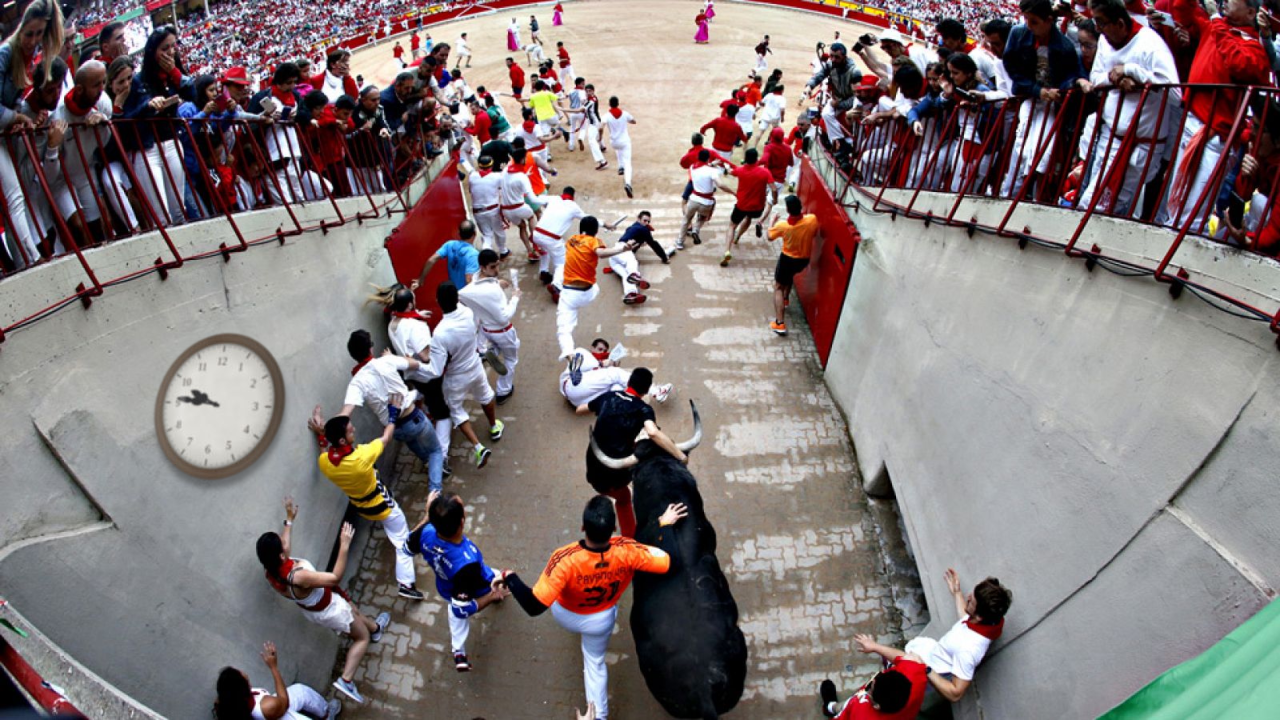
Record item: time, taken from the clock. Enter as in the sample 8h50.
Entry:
9h46
